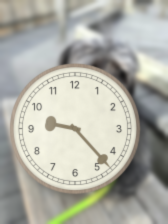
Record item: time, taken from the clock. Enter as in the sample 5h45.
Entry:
9h23
